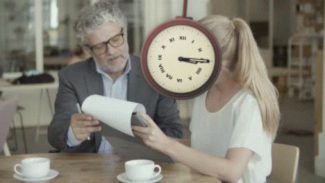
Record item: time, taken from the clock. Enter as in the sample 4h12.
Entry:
3h15
